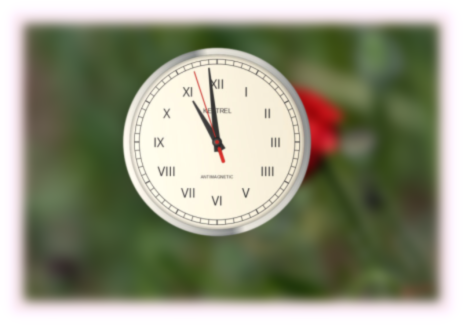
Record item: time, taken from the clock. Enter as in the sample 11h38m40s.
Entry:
10h58m57s
